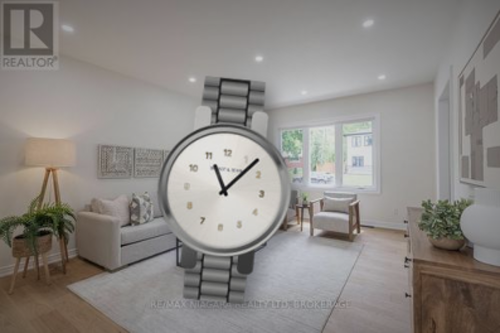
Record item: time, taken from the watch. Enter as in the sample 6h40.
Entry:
11h07
